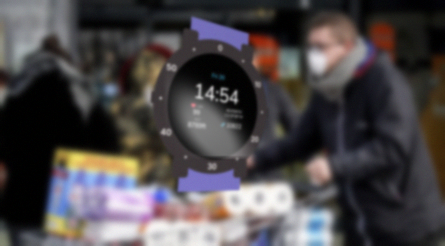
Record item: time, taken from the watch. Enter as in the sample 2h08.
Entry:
14h54
